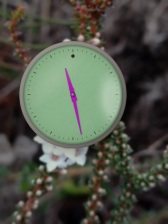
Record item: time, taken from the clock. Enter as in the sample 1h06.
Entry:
11h28
